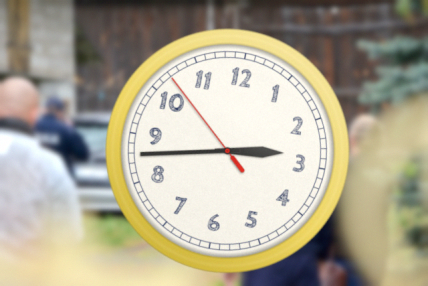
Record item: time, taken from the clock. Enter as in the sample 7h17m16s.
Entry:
2h42m52s
